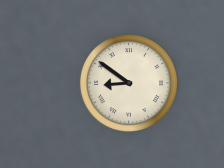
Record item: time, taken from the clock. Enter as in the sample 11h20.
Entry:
8h51
